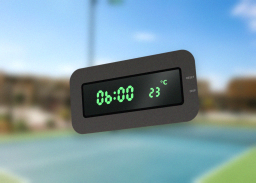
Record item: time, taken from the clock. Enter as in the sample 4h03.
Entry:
6h00
